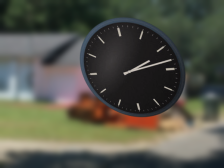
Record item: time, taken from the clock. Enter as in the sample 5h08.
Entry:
2h13
